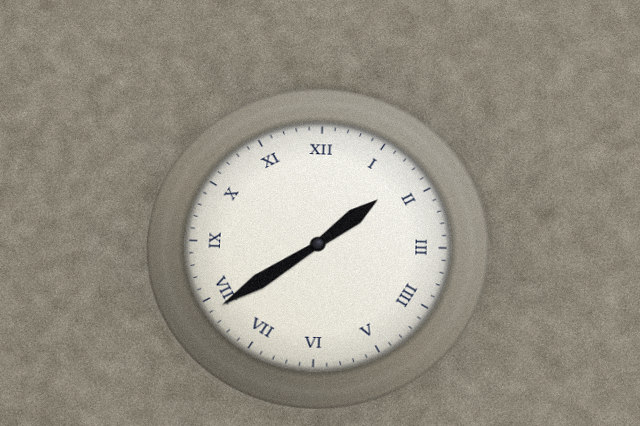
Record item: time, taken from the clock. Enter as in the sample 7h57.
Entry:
1h39
